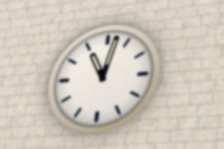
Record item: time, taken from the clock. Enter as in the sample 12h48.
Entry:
11h02
